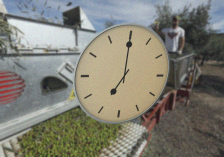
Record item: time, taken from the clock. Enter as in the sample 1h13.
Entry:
7h00
